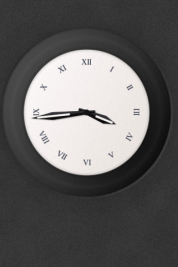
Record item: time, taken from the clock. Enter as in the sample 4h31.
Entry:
3h44
